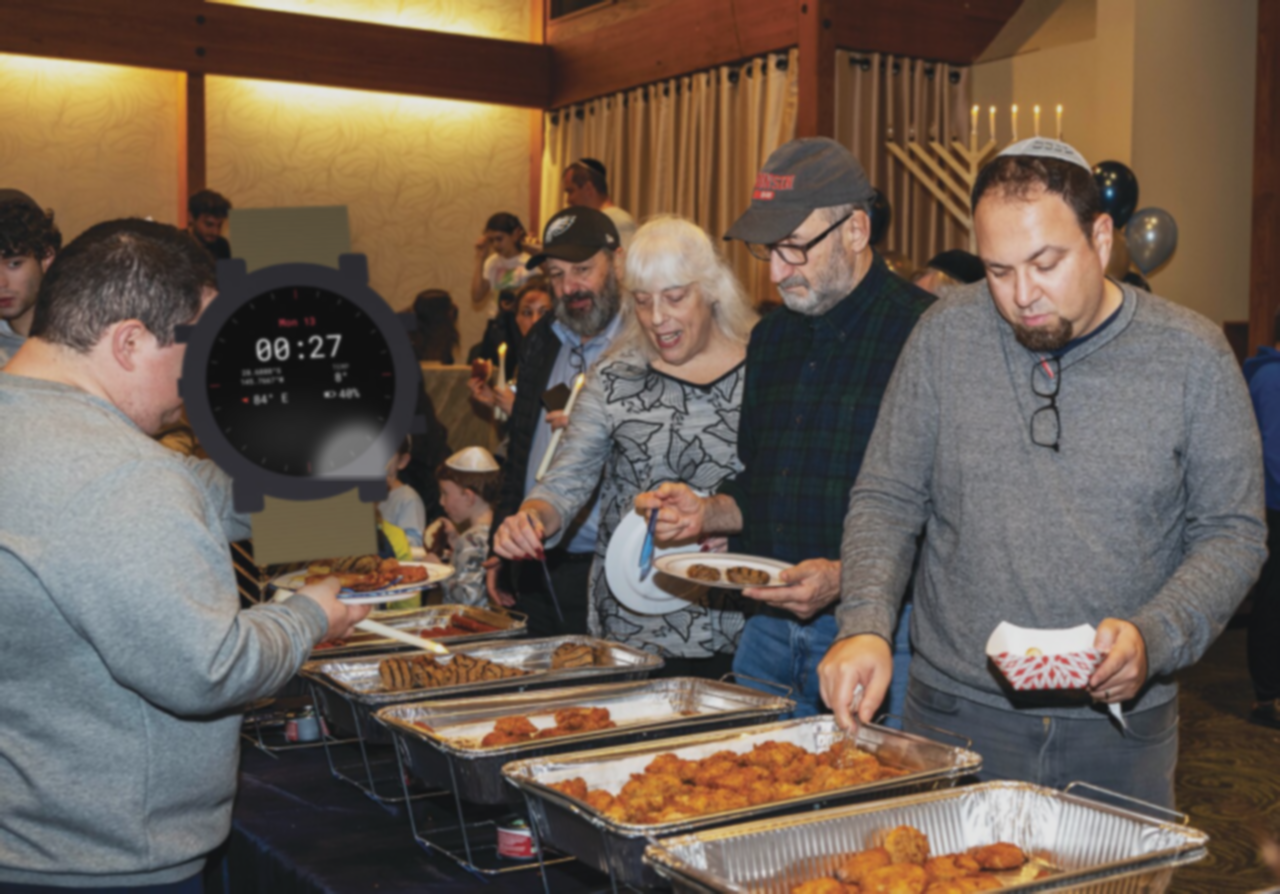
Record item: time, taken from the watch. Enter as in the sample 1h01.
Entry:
0h27
